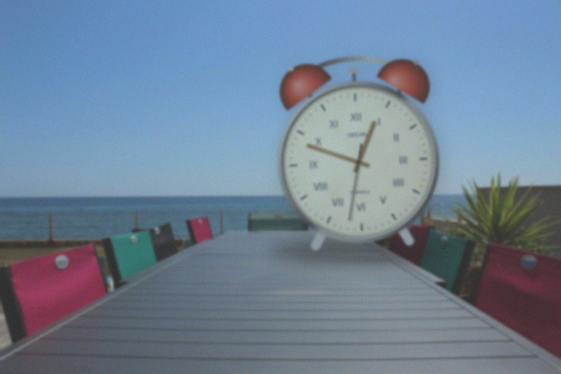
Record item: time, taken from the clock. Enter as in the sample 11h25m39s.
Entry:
12h48m32s
